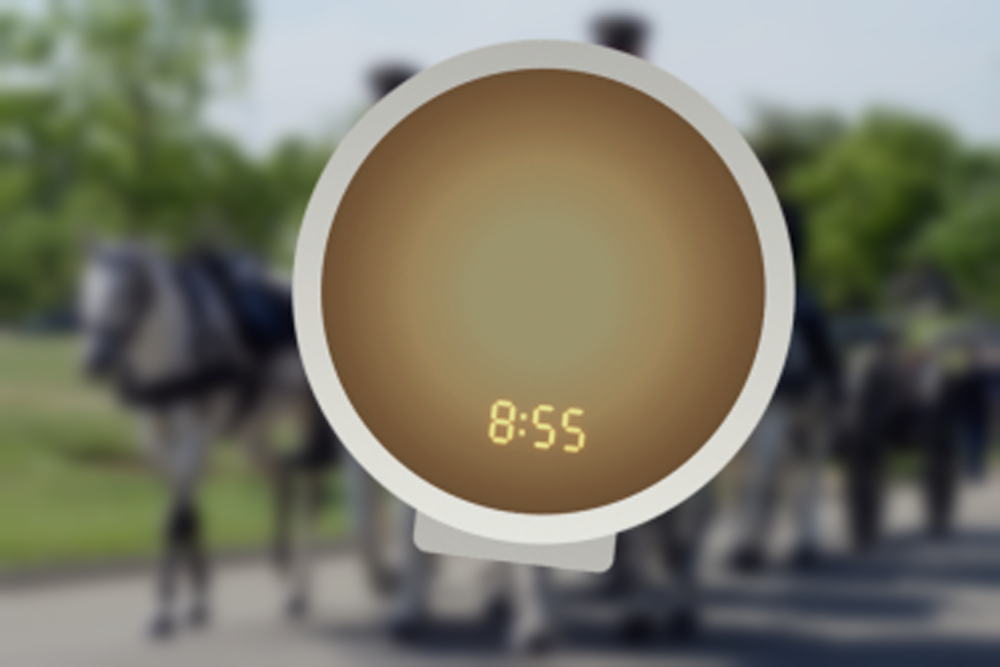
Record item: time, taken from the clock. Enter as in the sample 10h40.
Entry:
8h55
